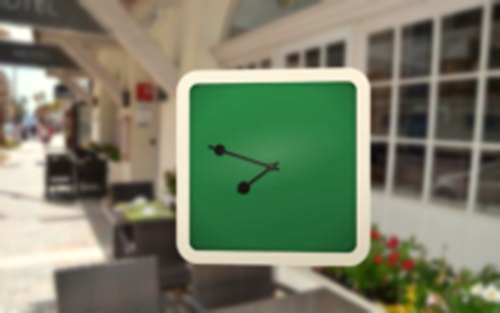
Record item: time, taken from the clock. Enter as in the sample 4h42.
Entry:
7h48
